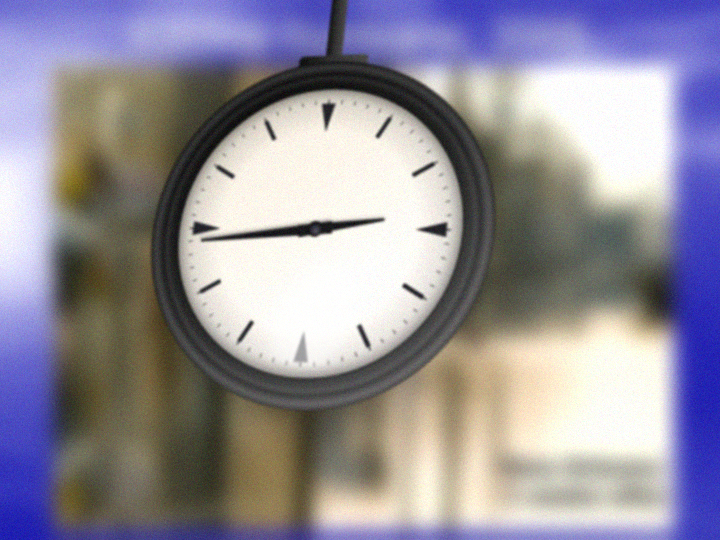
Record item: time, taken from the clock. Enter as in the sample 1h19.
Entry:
2h44
